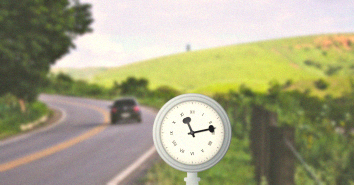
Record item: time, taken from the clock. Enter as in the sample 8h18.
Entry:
11h13
